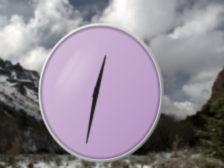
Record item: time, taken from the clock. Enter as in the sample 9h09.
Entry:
12h32
